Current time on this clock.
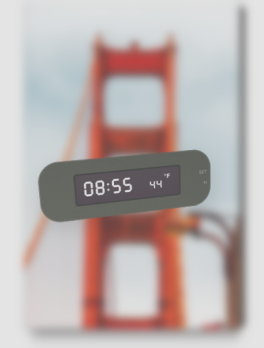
8:55
